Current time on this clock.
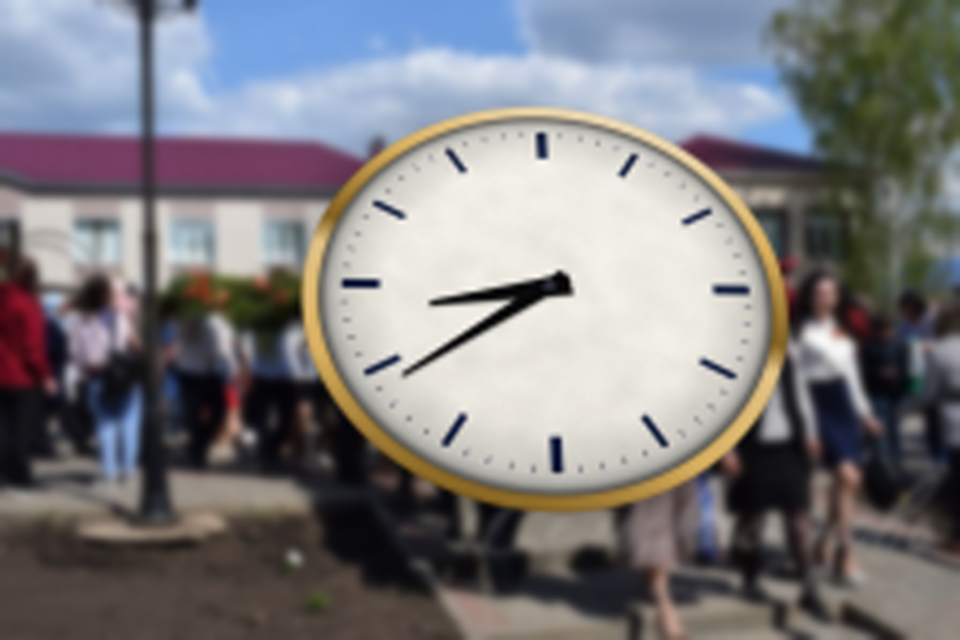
8:39
